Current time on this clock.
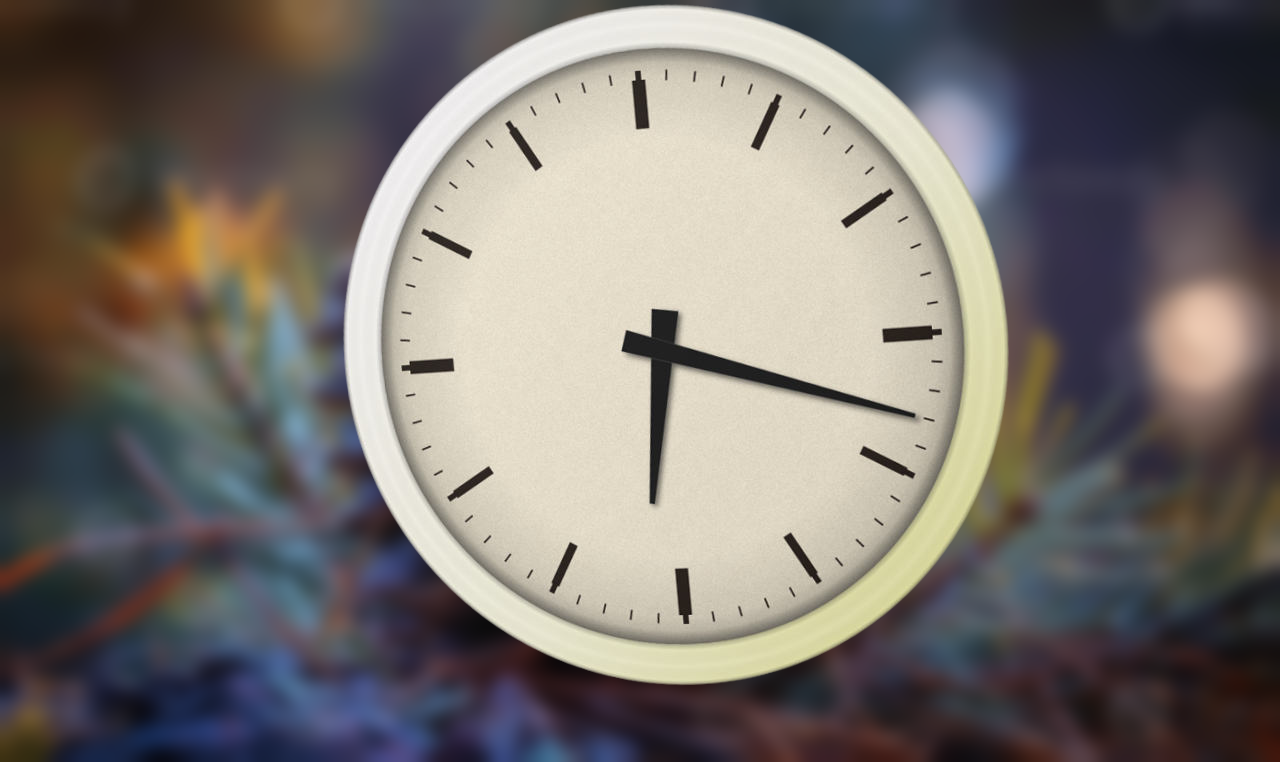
6:18
